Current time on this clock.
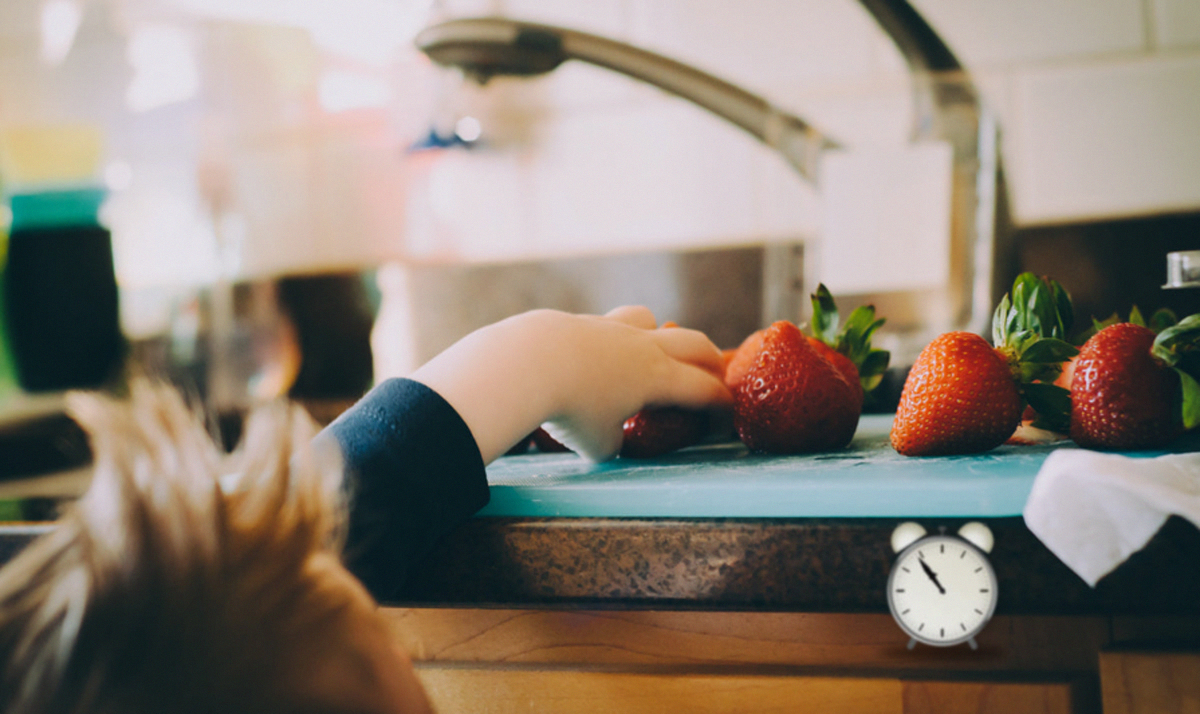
10:54
